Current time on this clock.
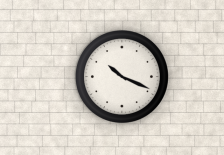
10:19
